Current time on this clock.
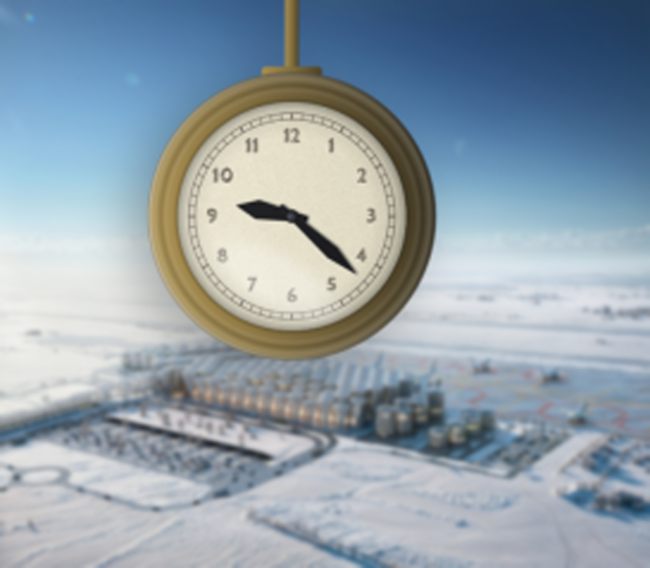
9:22
